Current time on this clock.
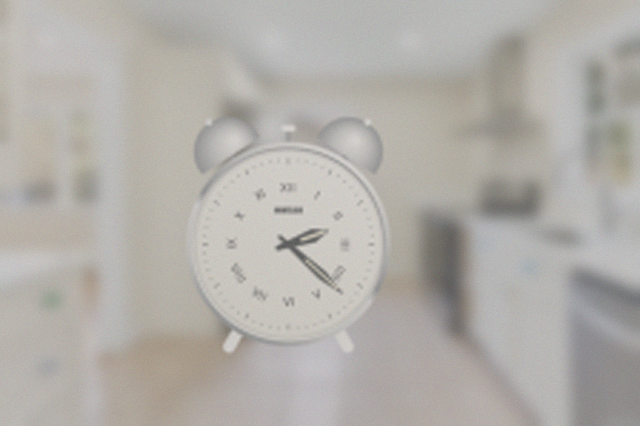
2:22
